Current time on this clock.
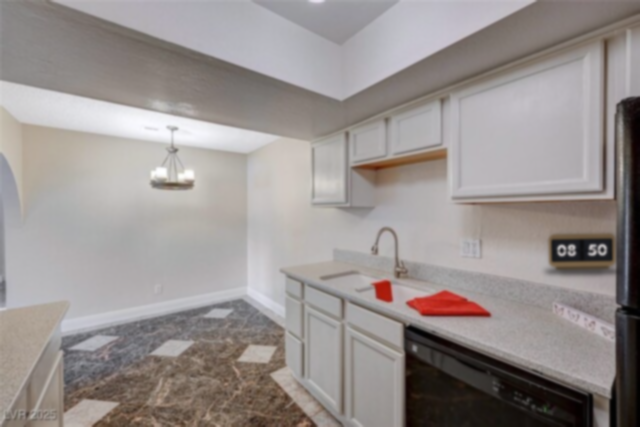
8:50
